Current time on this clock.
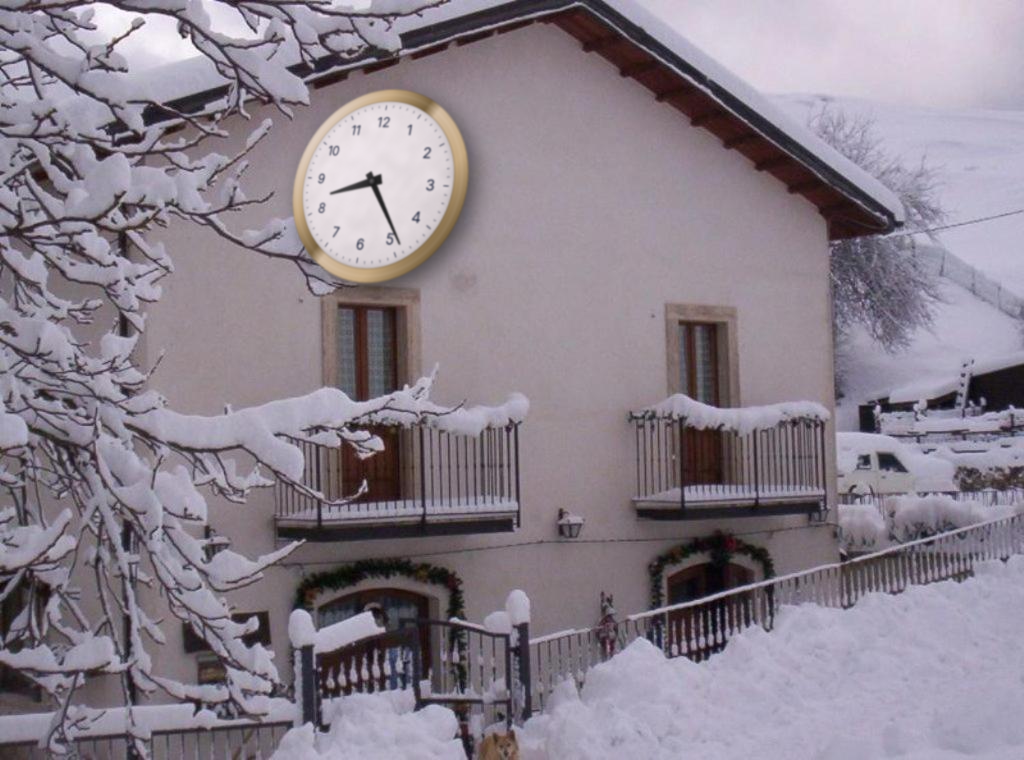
8:24
